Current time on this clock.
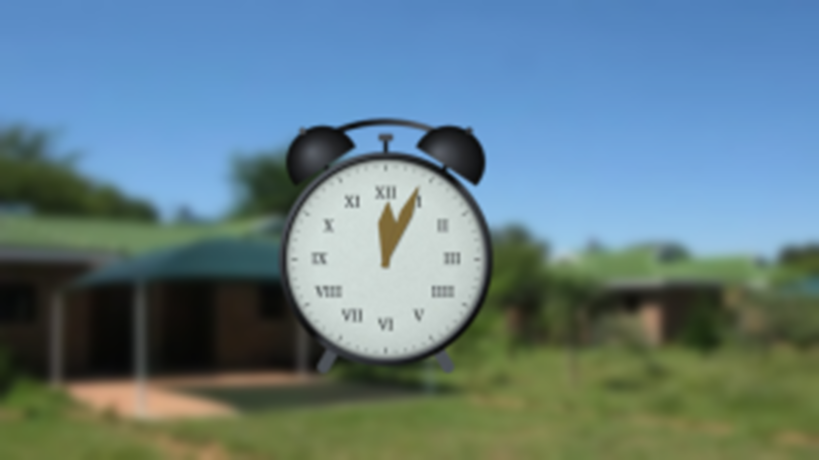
12:04
